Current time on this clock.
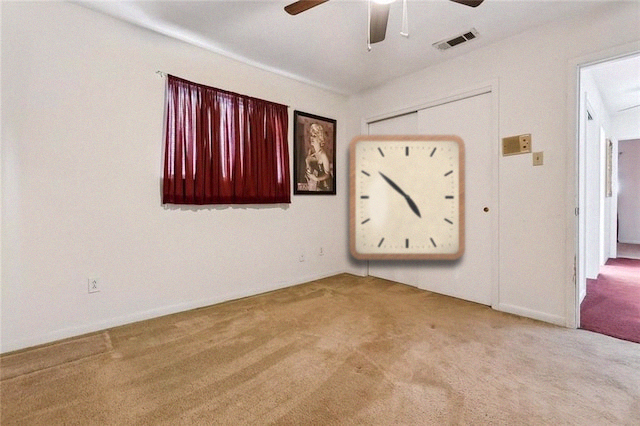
4:52
